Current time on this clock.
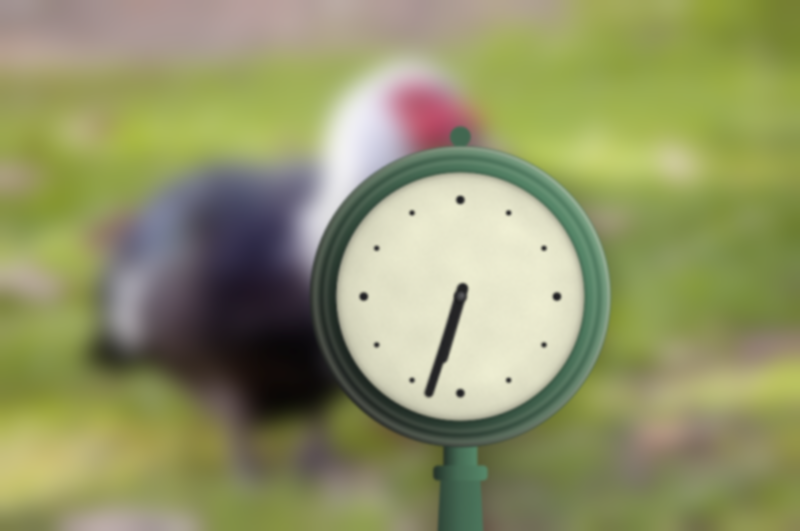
6:33
